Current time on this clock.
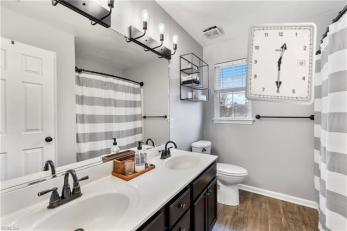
12:30
